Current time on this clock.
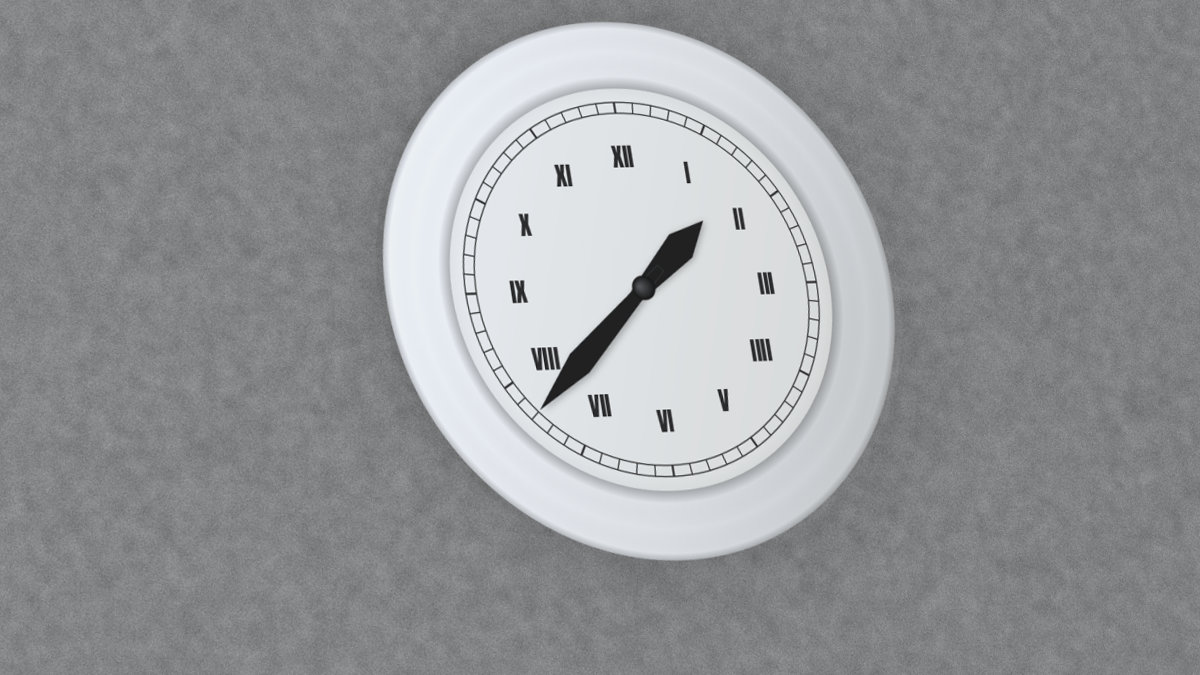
1:38
